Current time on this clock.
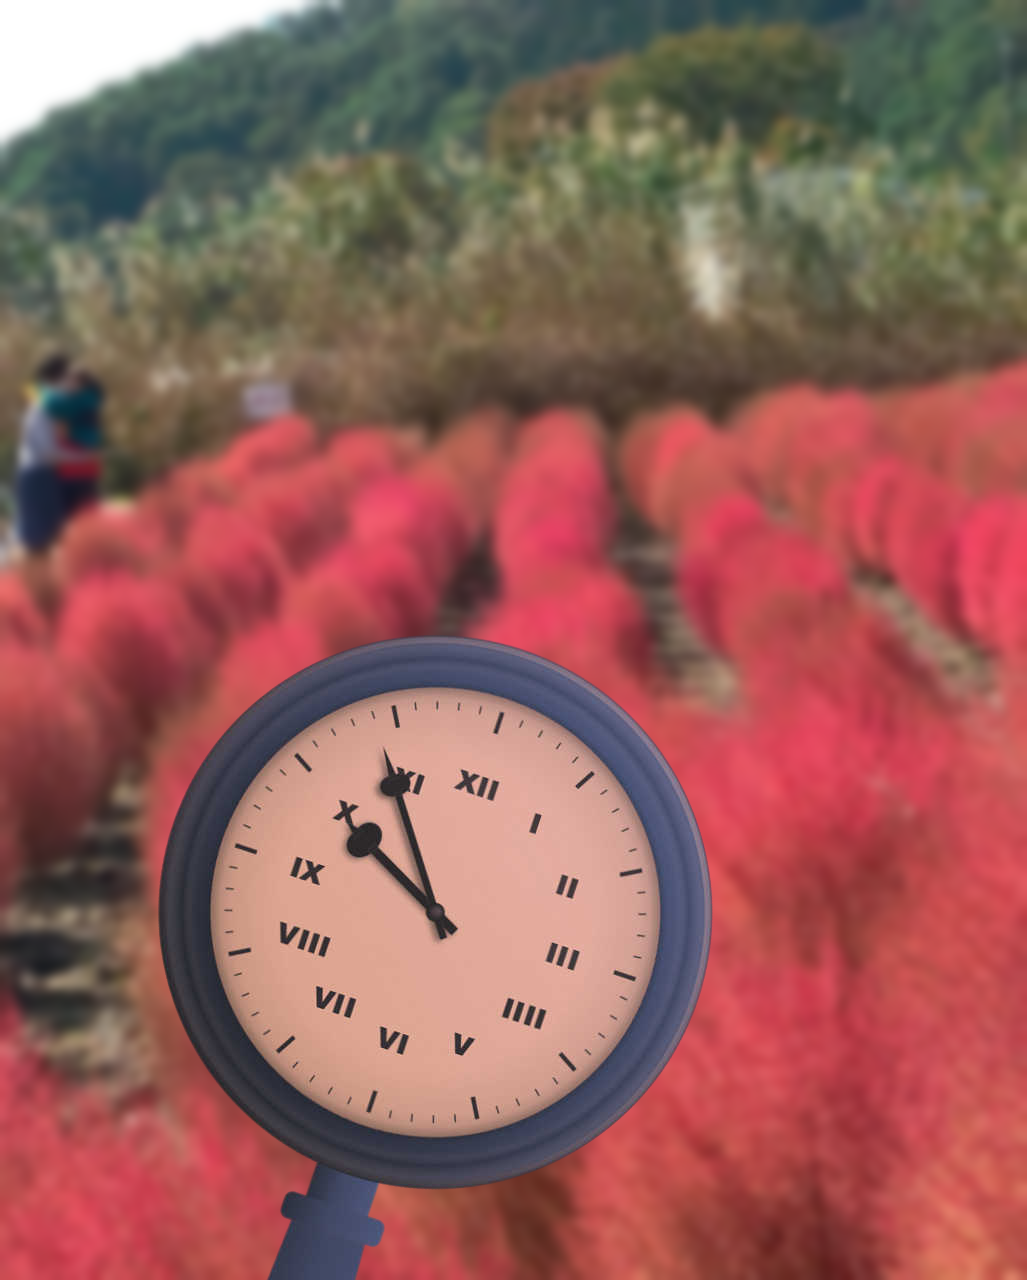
9:54
